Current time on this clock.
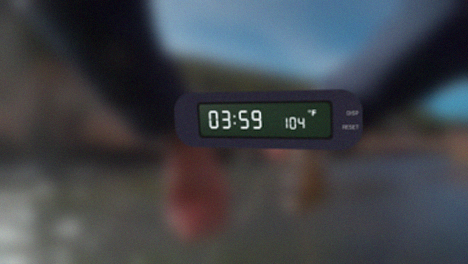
3:59
